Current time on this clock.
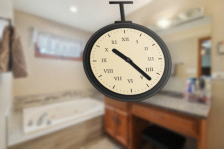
10:23
